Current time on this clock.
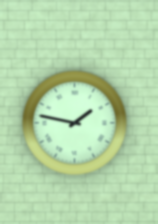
1:47
